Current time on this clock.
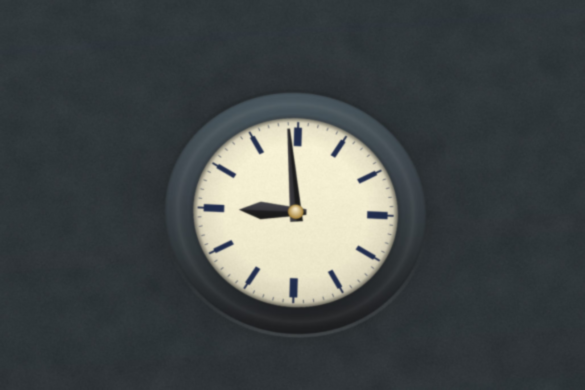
8:59
